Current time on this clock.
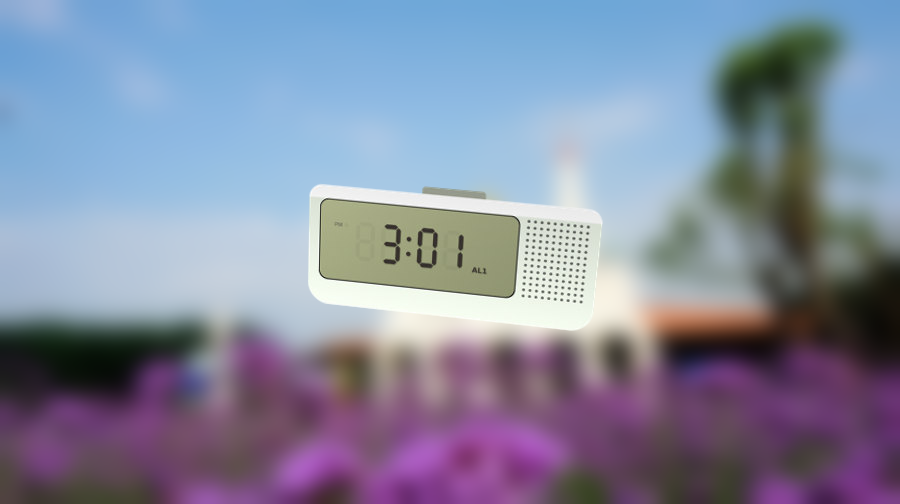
3:01
